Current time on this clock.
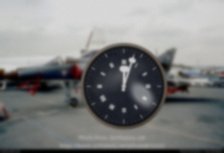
12:03
